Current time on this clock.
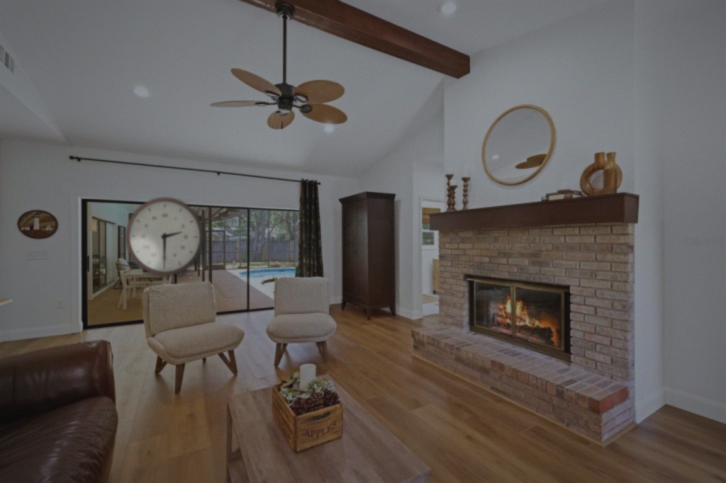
2:30
